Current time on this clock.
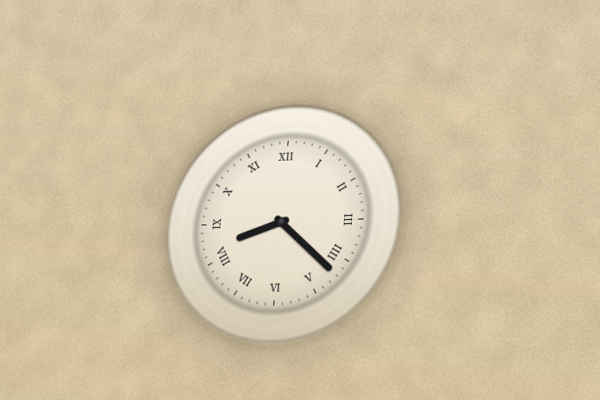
8:22
